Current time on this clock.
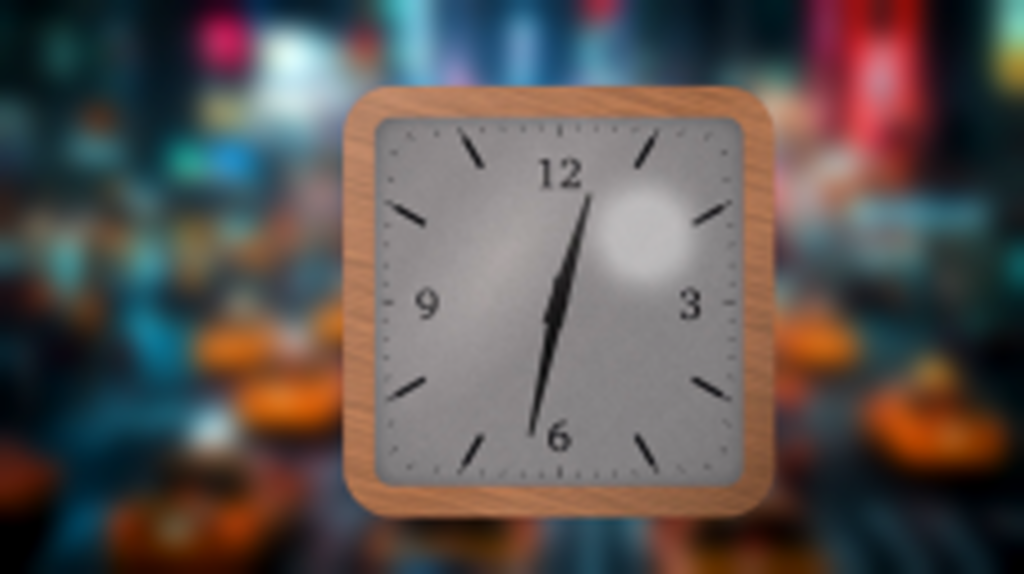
12:32
